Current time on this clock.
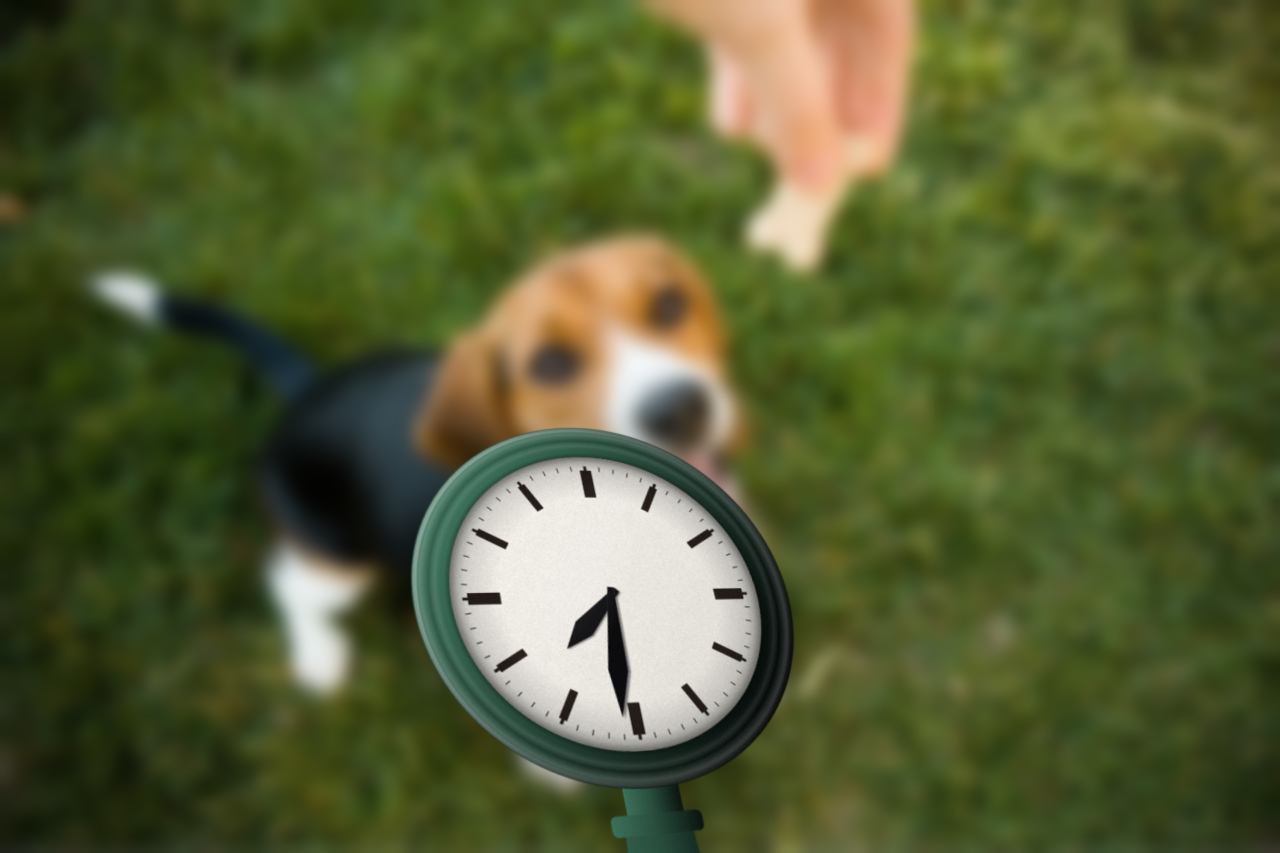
7:31
